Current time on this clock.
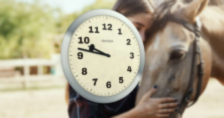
9:47
